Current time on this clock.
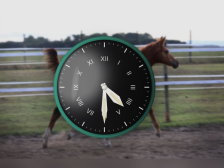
4:30
